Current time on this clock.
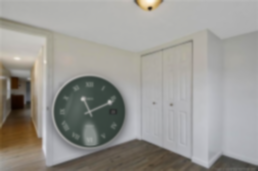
11:11
